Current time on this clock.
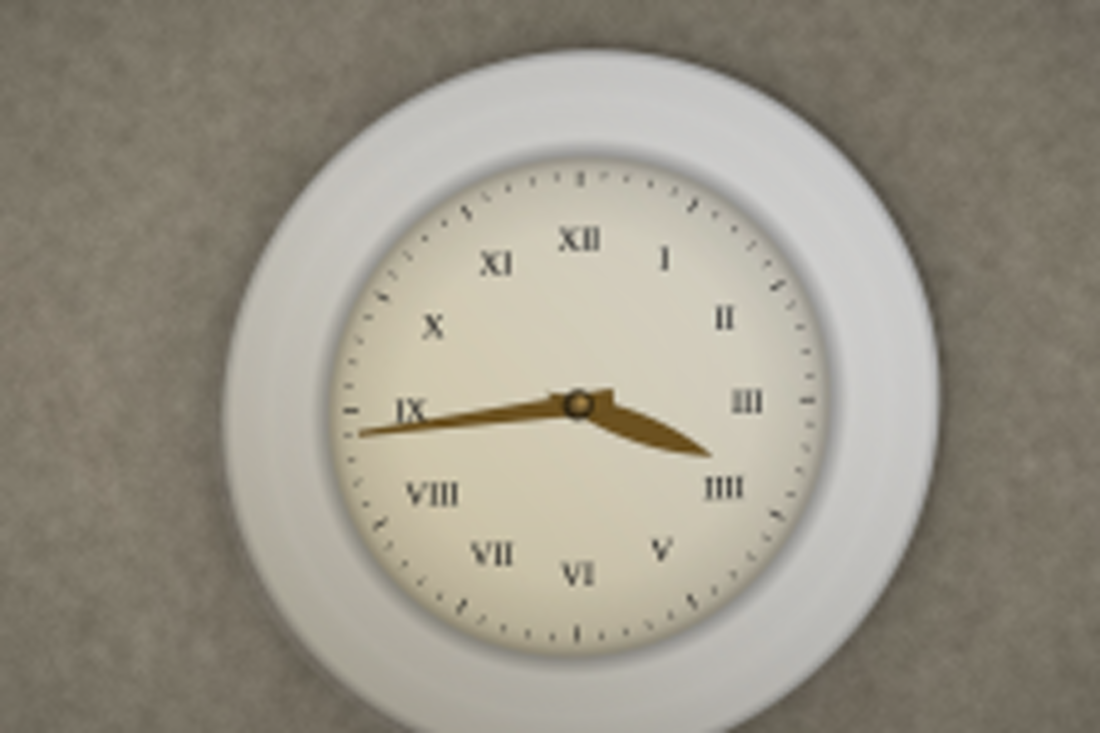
3:44
